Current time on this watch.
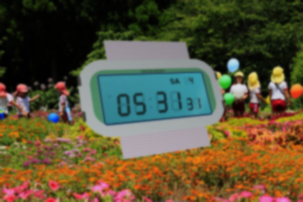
5:31:31
